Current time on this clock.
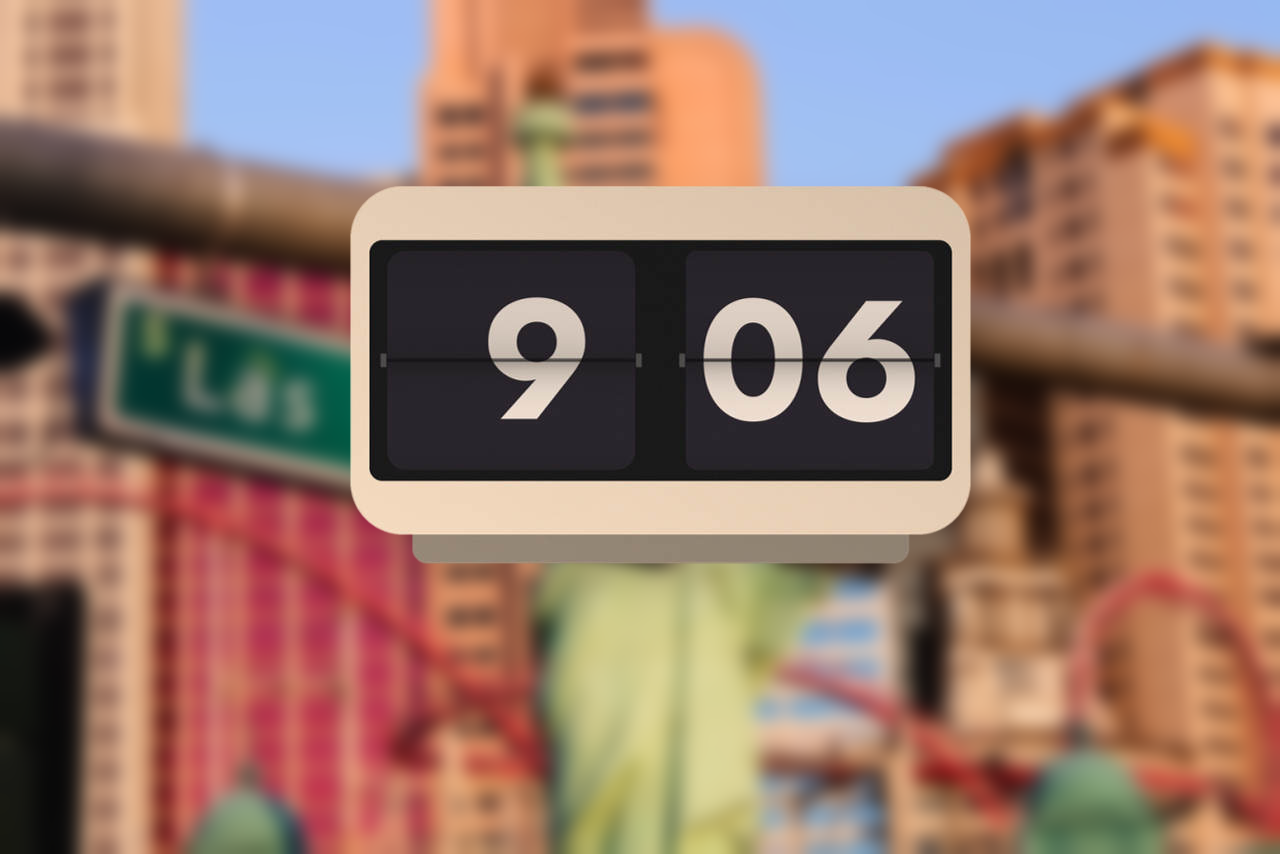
9:06
